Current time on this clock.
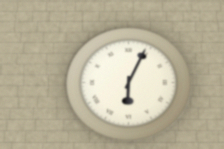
6:04
